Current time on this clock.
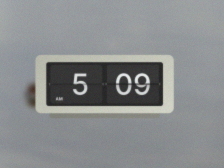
5:09
